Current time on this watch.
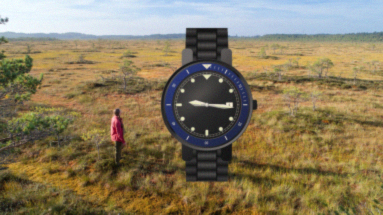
9:16
